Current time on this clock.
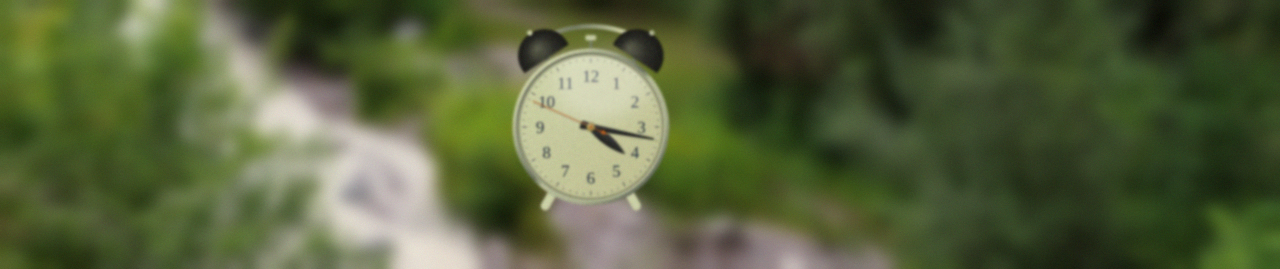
4:16:49
